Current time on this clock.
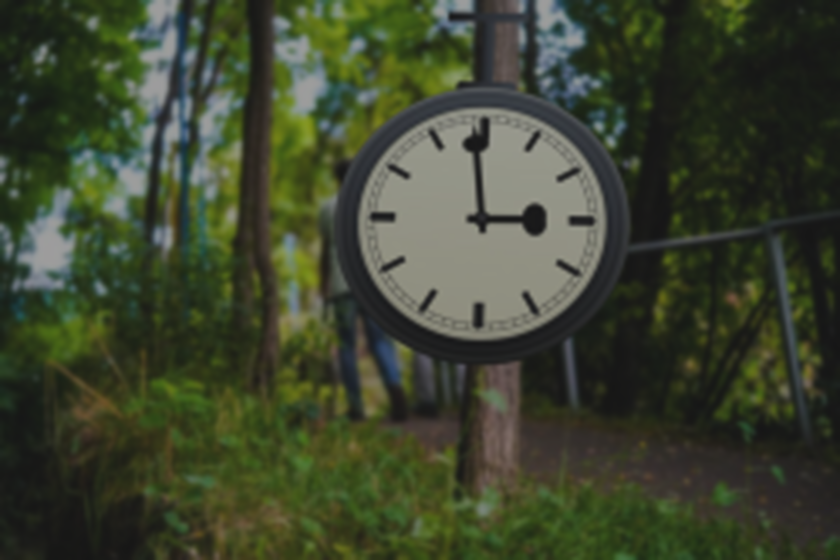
2:59
